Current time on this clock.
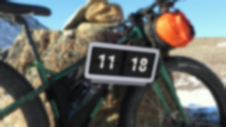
11:18
